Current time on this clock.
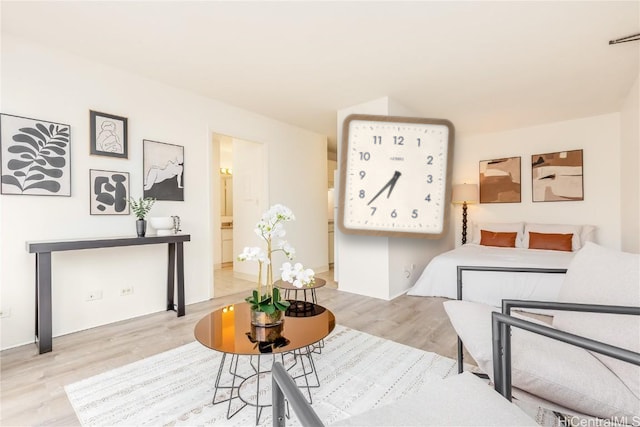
6:37
